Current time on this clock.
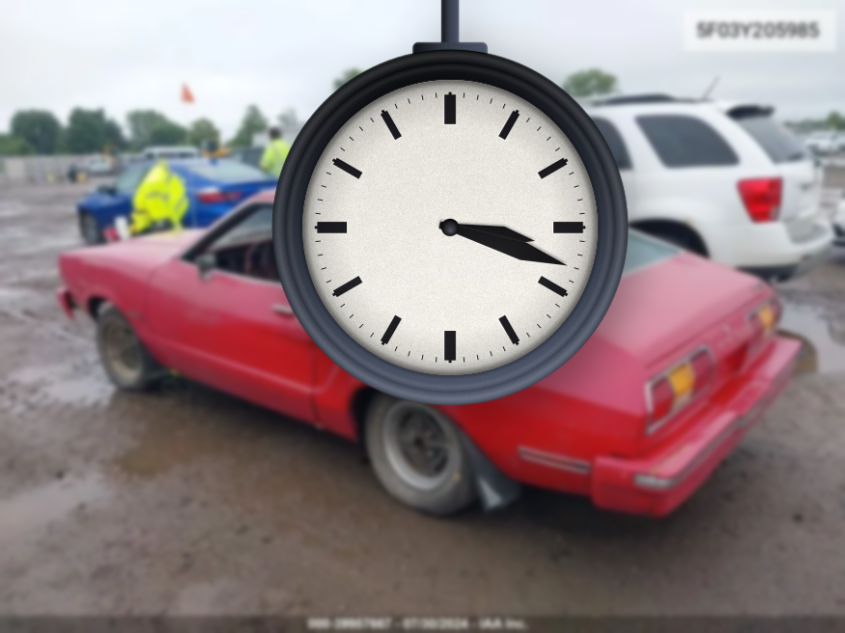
3:18
